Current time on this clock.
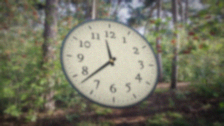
11:38
